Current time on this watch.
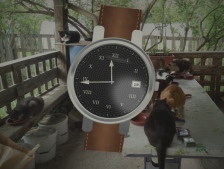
11:44
